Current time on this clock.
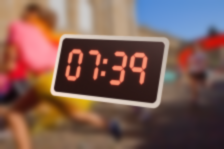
7:39
